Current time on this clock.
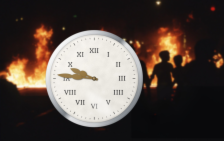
9:46
